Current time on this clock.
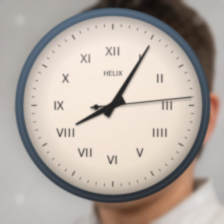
8:05:14
